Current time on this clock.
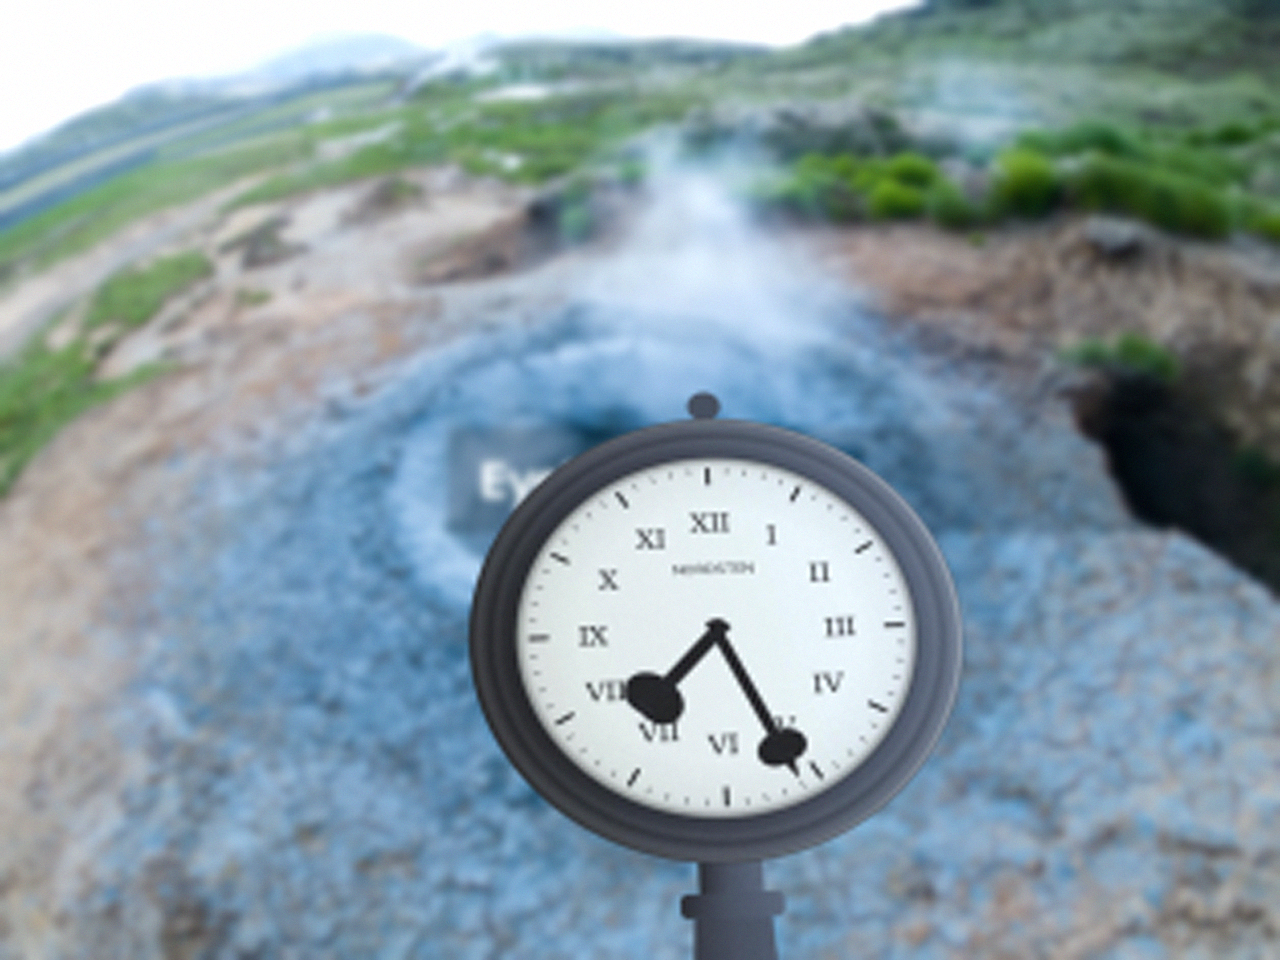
7:26
